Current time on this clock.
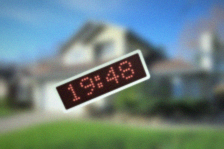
19:48
